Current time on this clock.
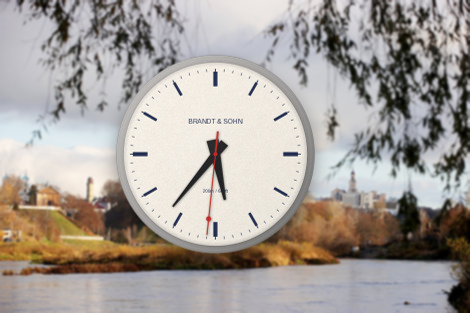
5:36:31
